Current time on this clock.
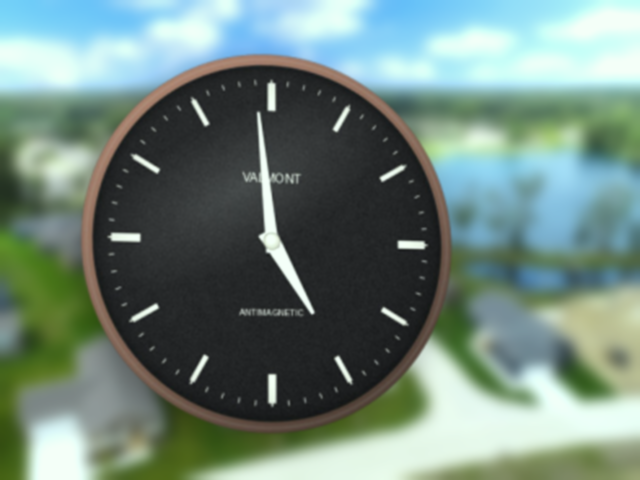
4:59
